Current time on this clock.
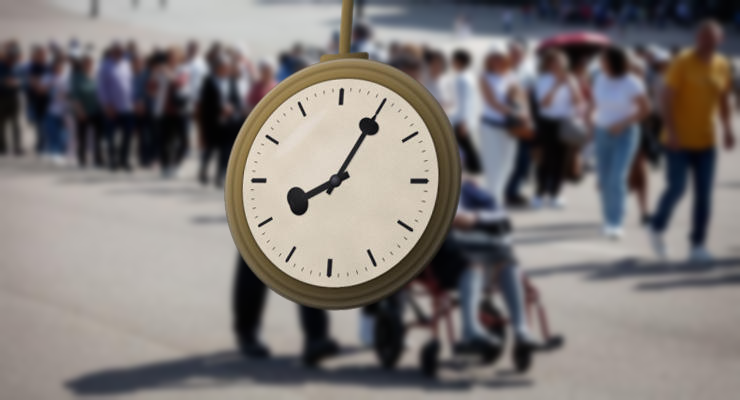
8:05
